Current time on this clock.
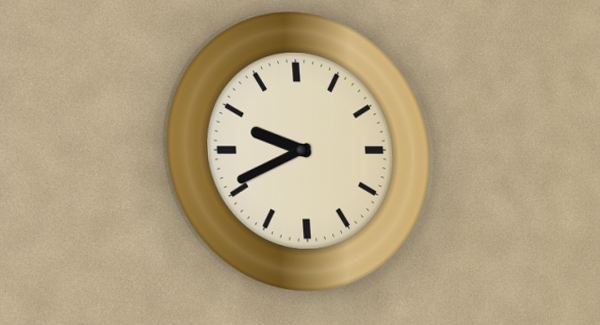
9:41
